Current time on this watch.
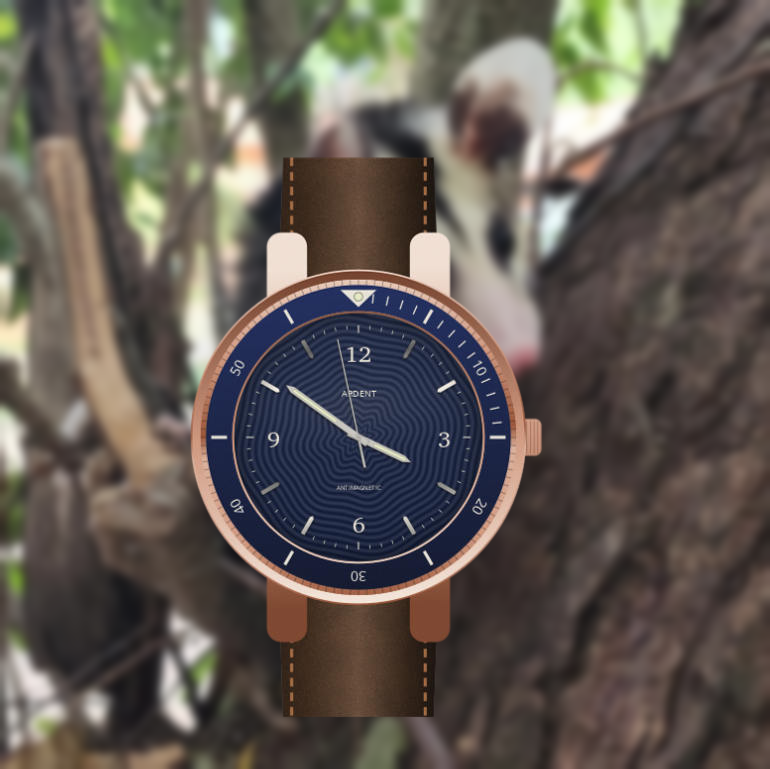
3:50:58
